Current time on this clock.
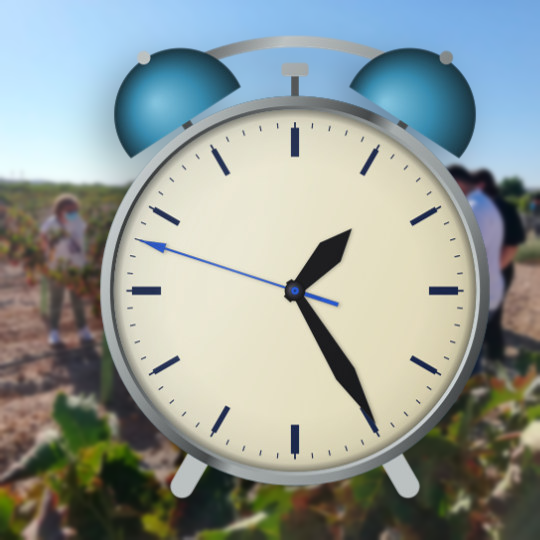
1:24:48
